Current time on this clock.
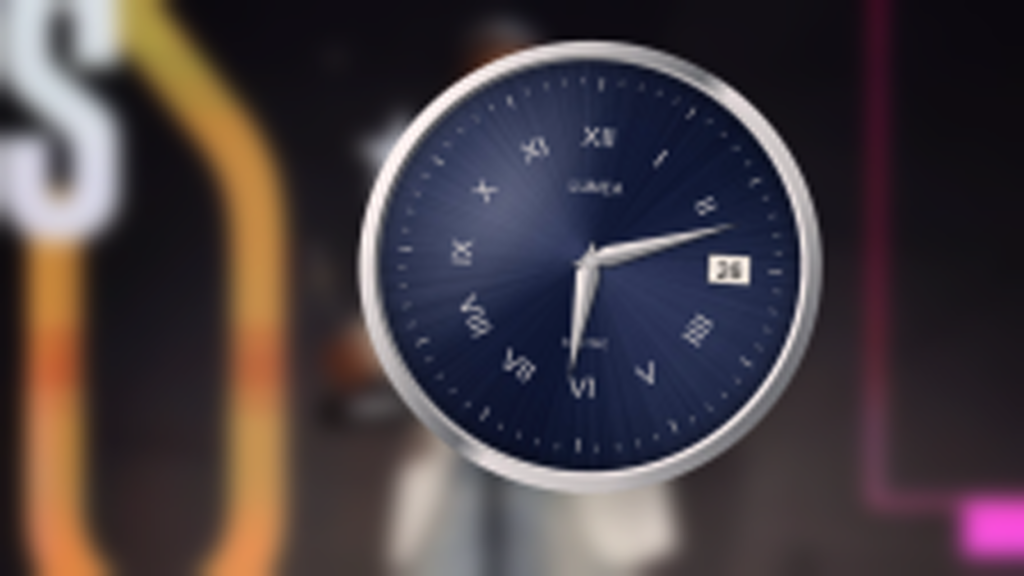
6:12
